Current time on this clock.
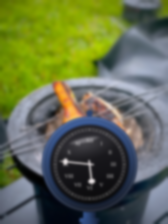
5:46
